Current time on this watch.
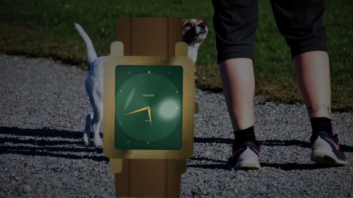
5:42
